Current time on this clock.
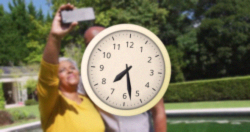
7:28
